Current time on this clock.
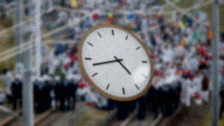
4:43
